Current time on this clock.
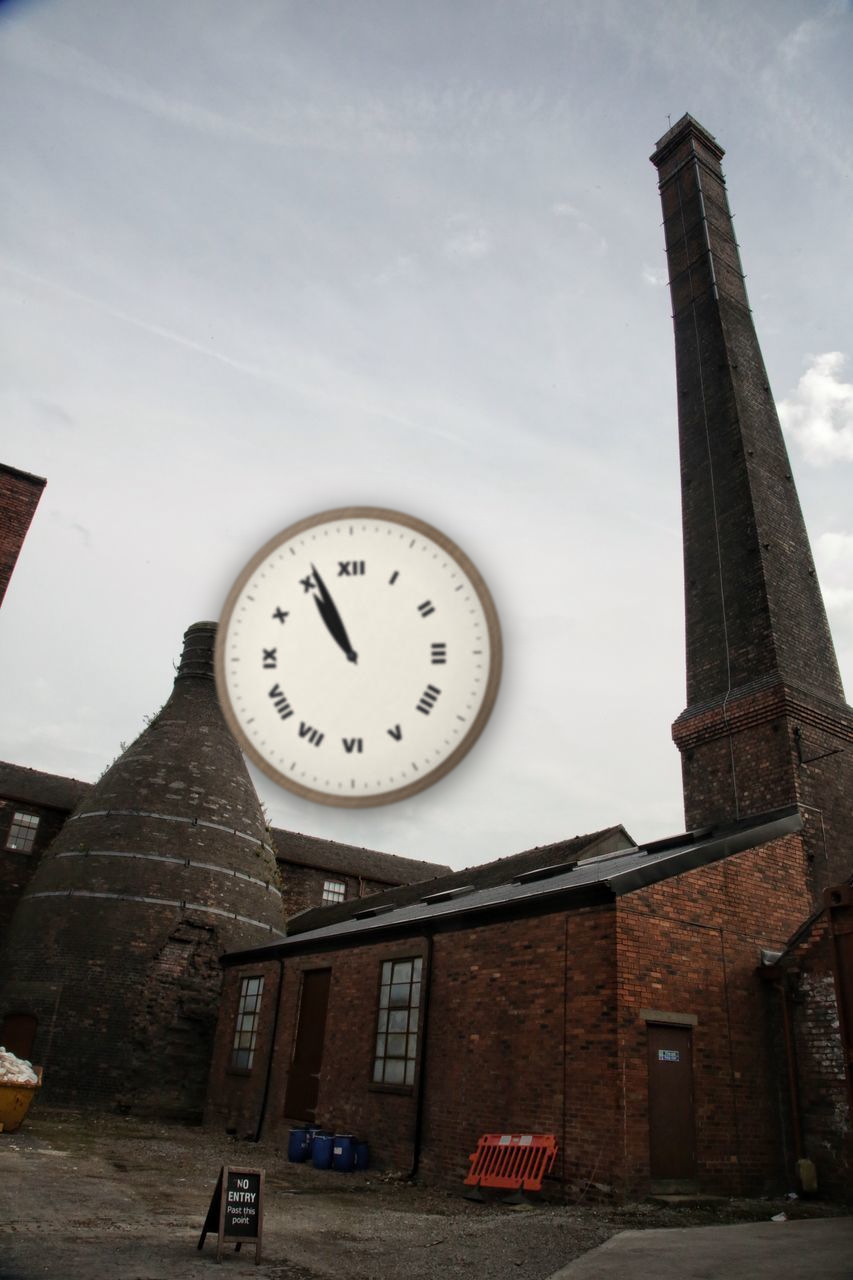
10:56
